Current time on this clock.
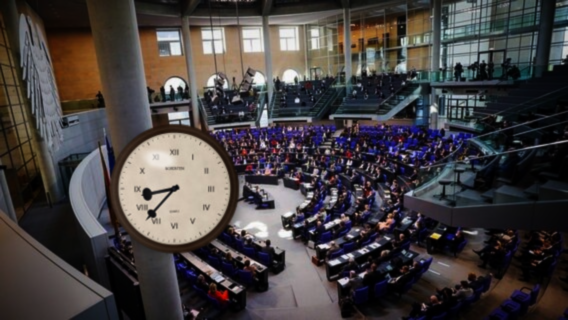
8:37
